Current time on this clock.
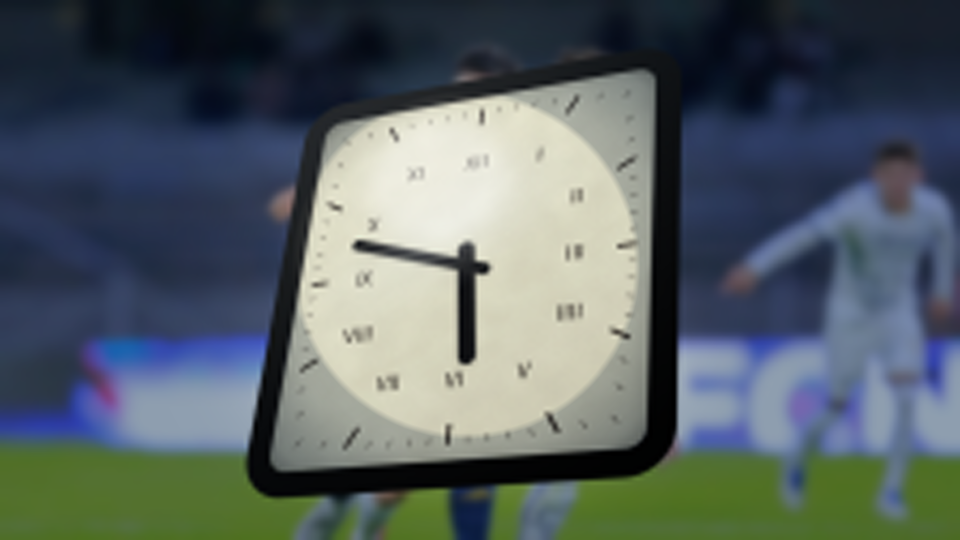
5:48
